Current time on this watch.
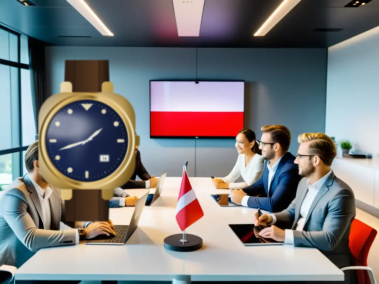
1:42
